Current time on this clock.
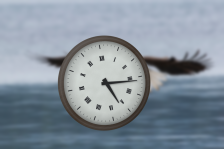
5:16
